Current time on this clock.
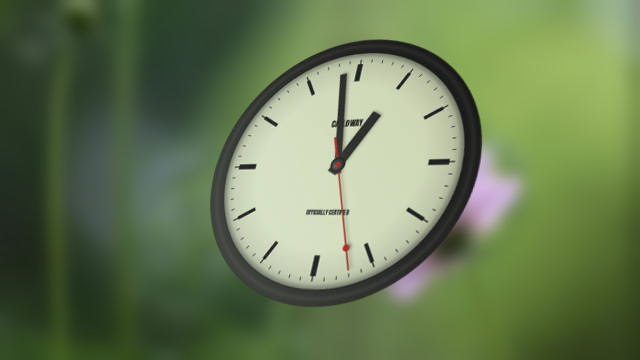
12:58:27
